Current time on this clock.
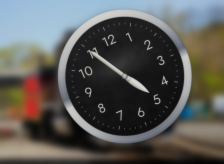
4:55
